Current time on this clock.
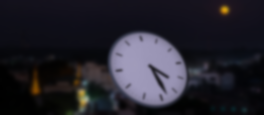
4:28
